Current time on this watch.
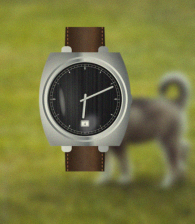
6:11
